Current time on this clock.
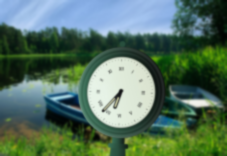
6:37
